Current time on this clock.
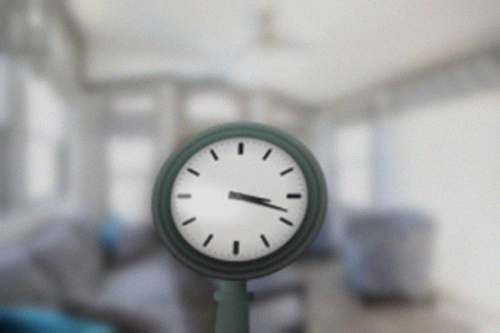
3:18
